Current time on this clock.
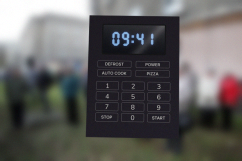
9:41
